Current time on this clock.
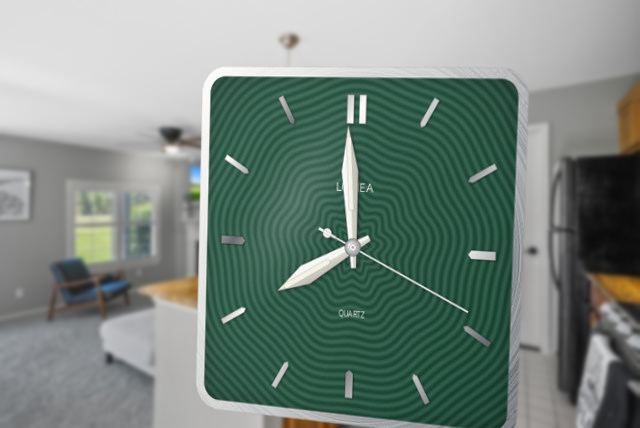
7:59:19
